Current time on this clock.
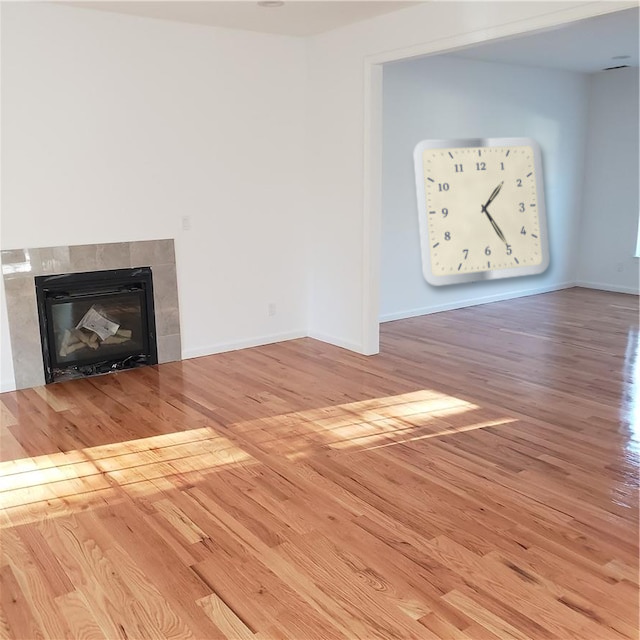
1:25
